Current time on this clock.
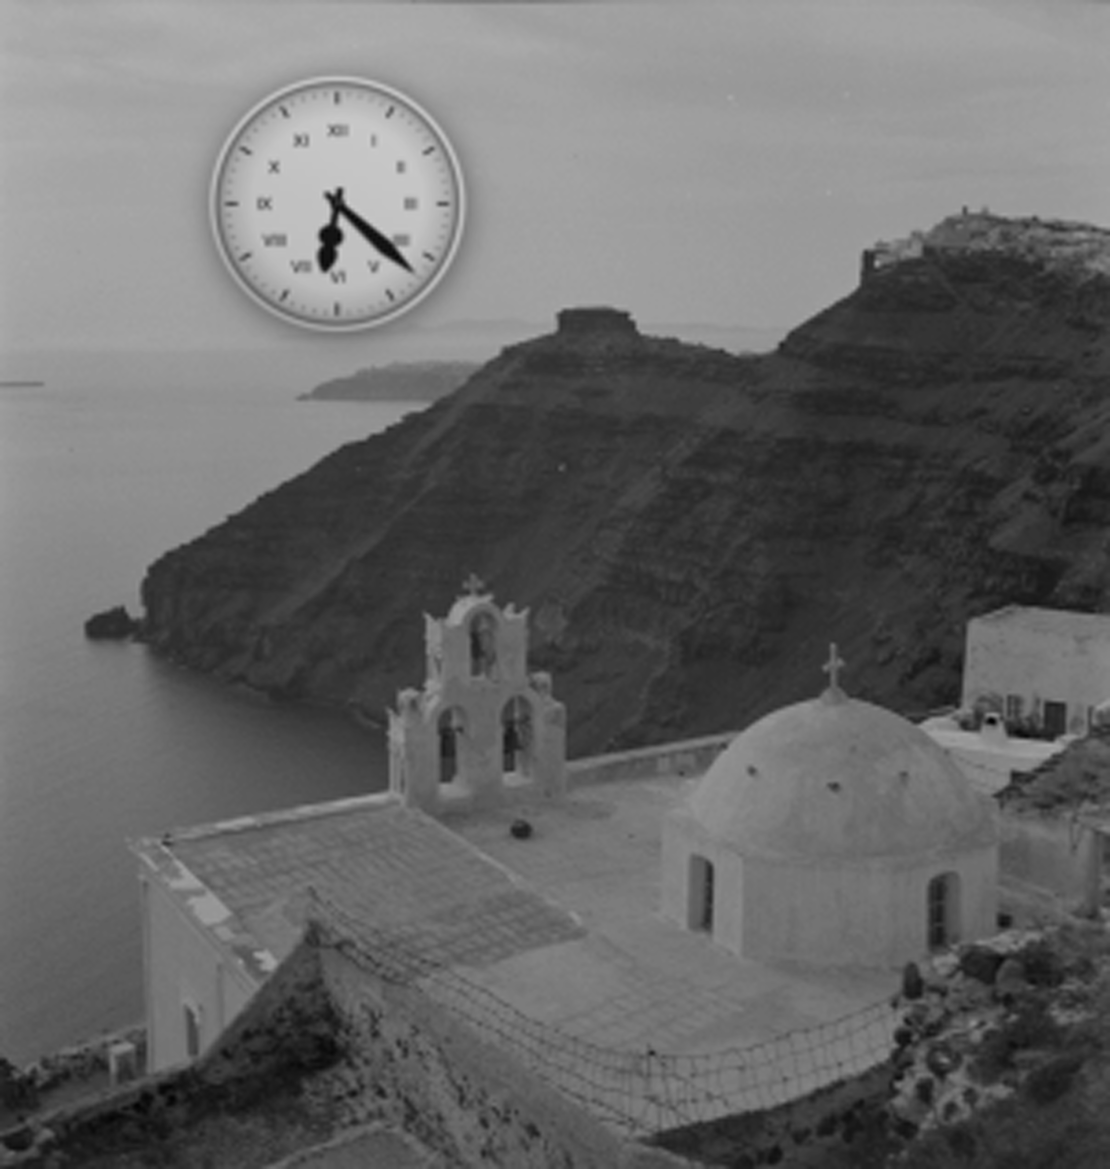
6:22
